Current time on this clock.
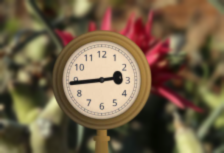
2:44
